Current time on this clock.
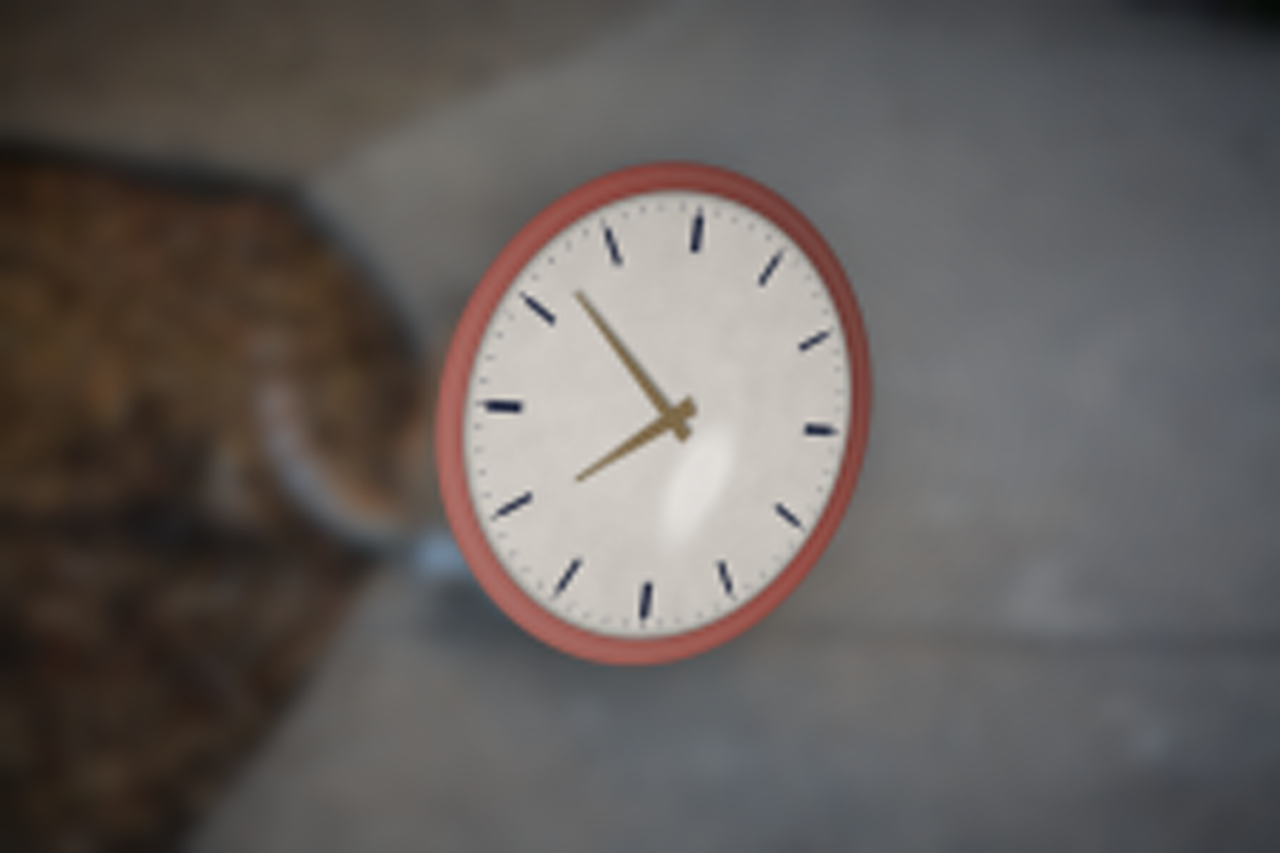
7:52
